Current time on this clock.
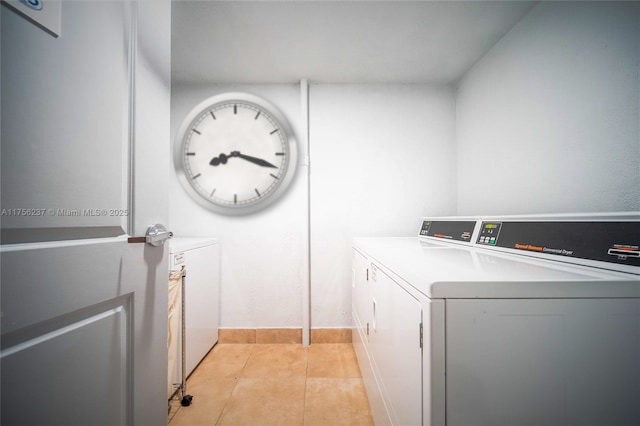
8:18
